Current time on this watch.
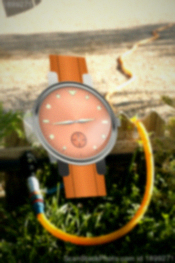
2:44
